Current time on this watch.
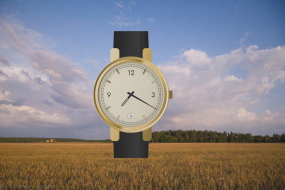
7:20
